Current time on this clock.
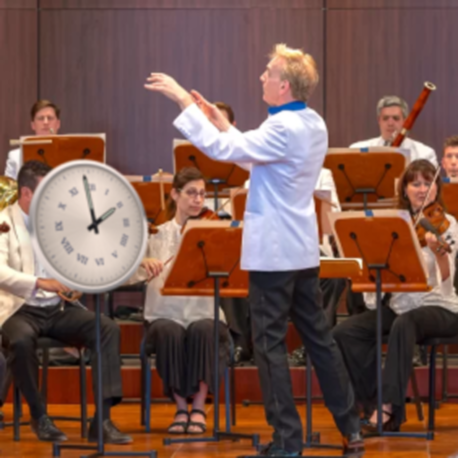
1:59
